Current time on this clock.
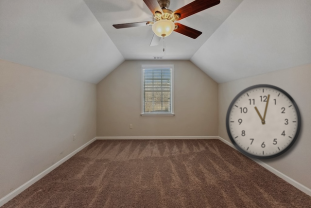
11:02
